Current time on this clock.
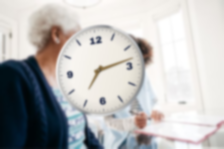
7:13
